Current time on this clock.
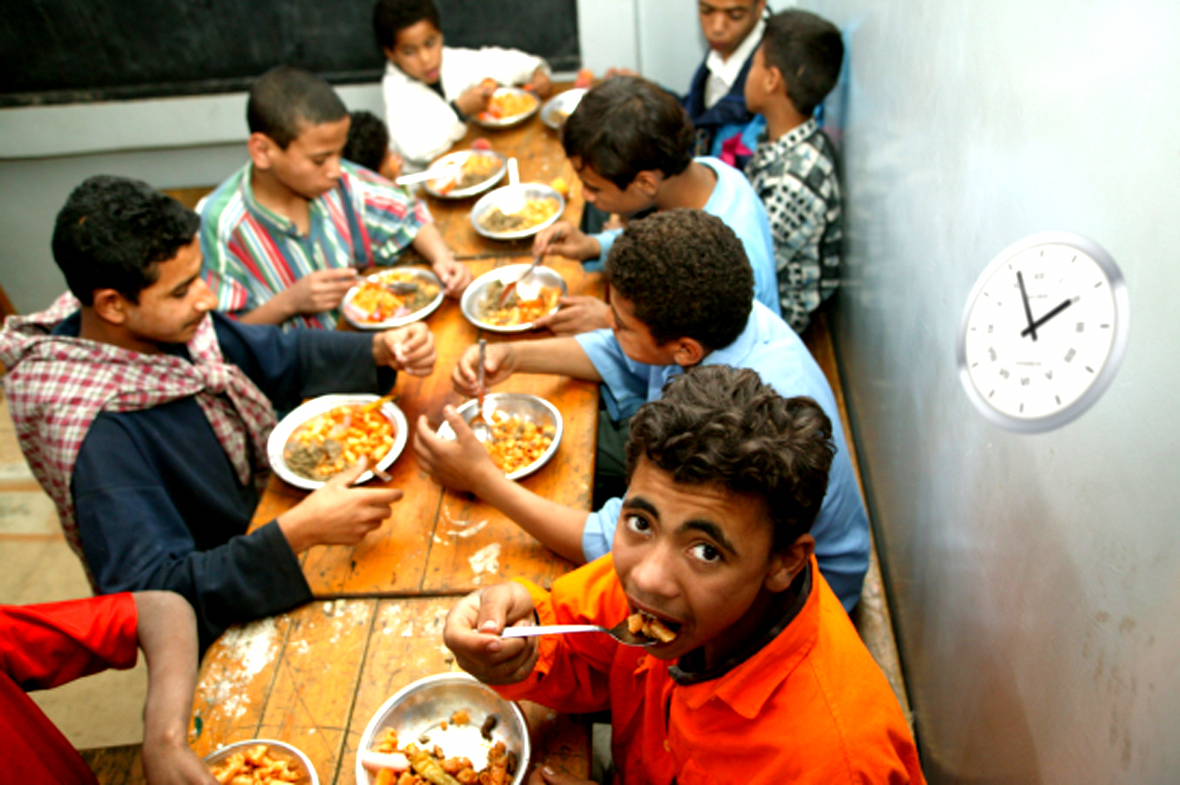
1:56
